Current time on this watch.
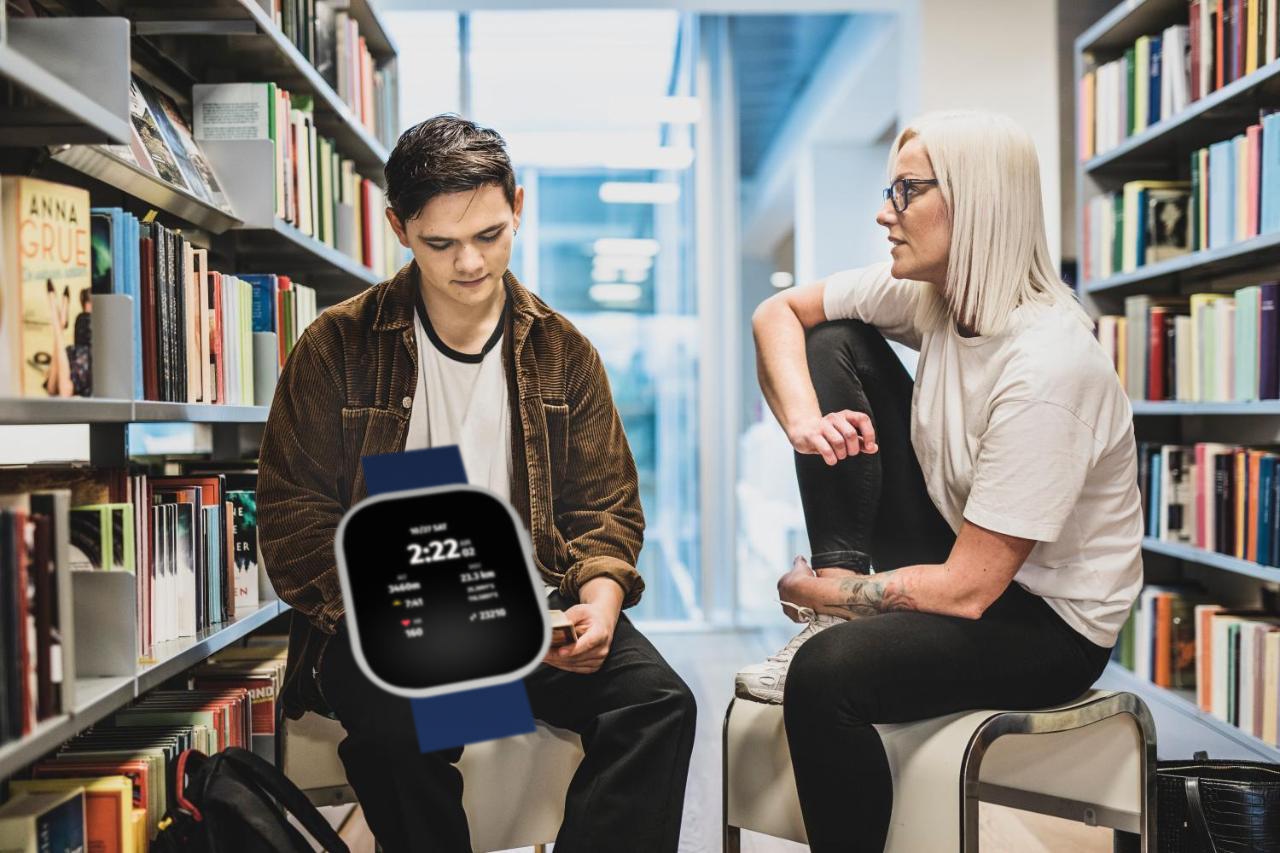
2:22:02
